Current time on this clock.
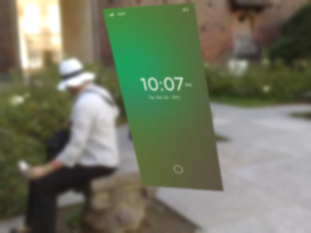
10:07
